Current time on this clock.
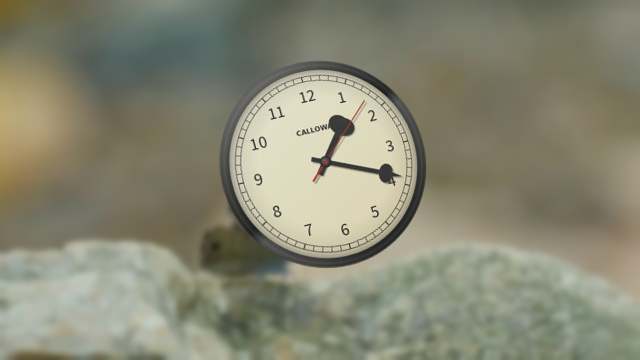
1:19:08
